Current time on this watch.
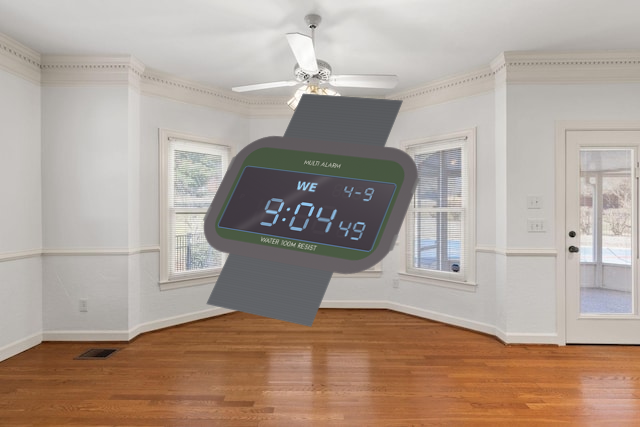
9:04:49
